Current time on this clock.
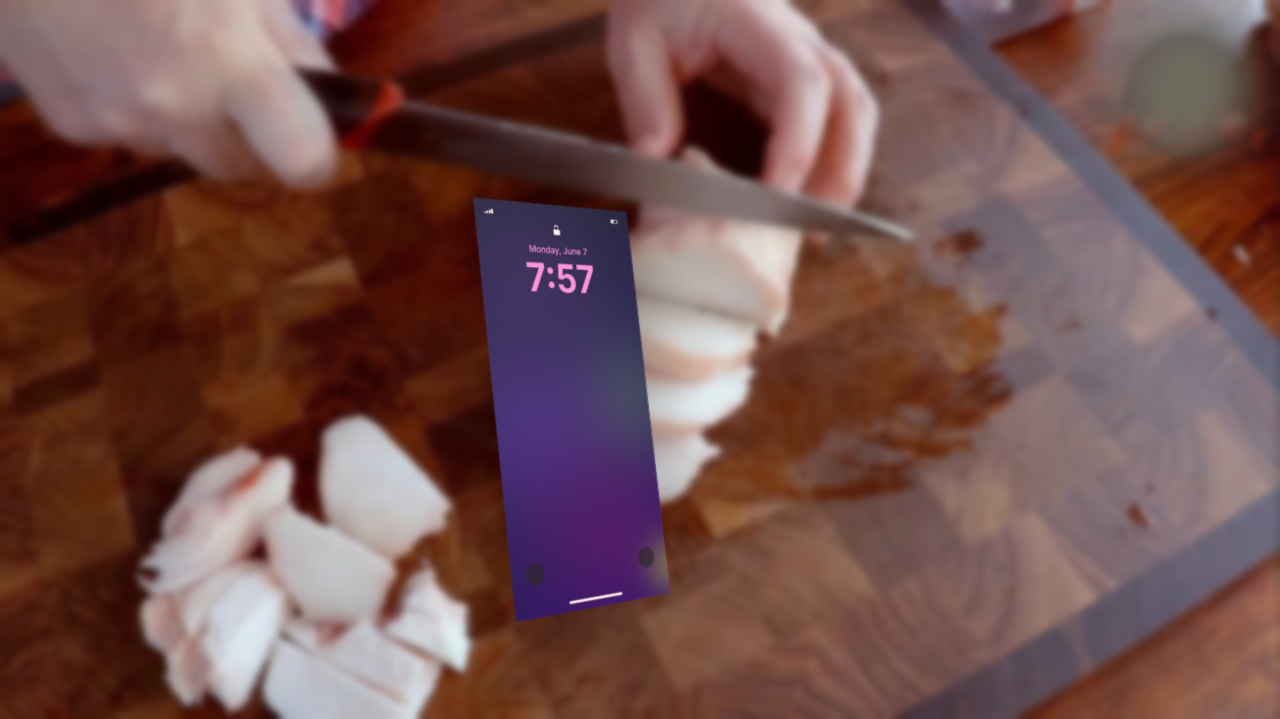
7:57
